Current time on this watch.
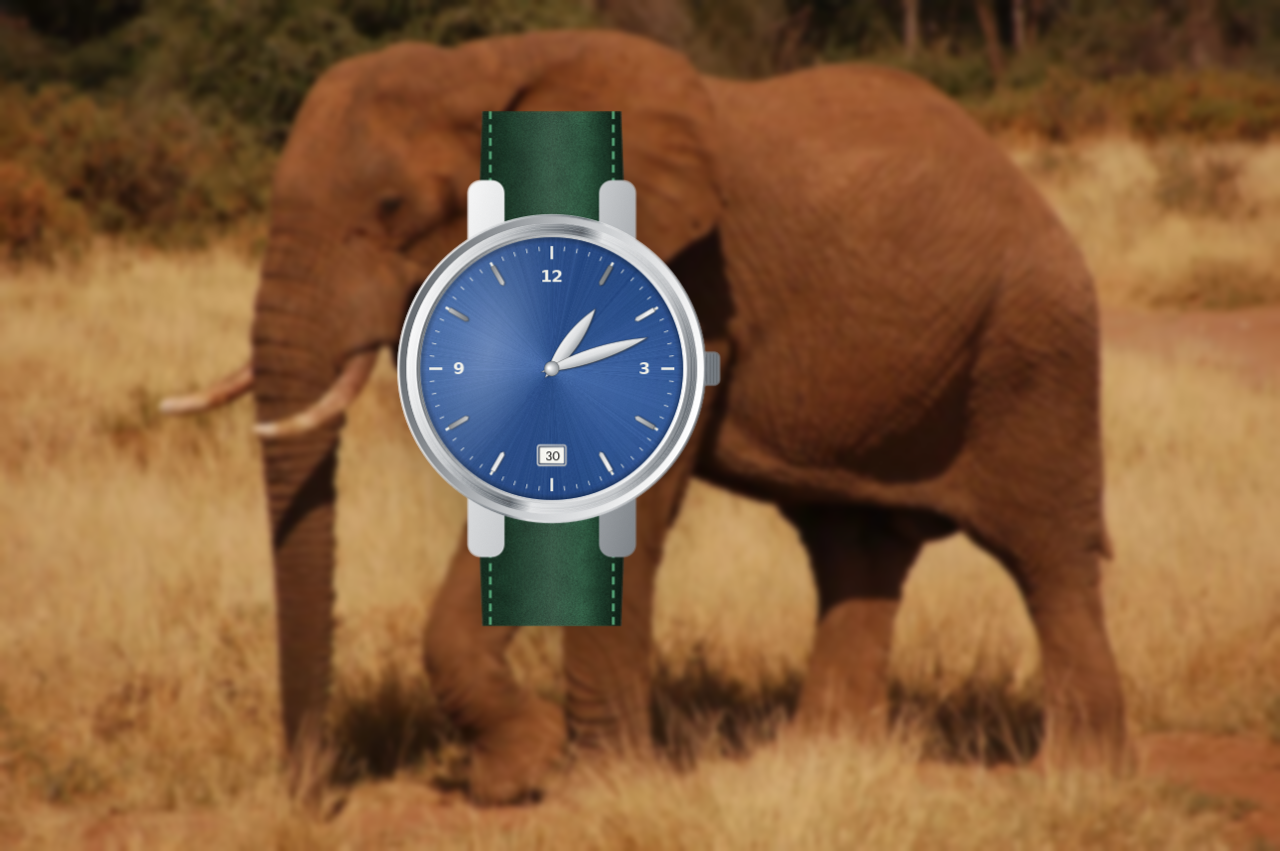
1:12
